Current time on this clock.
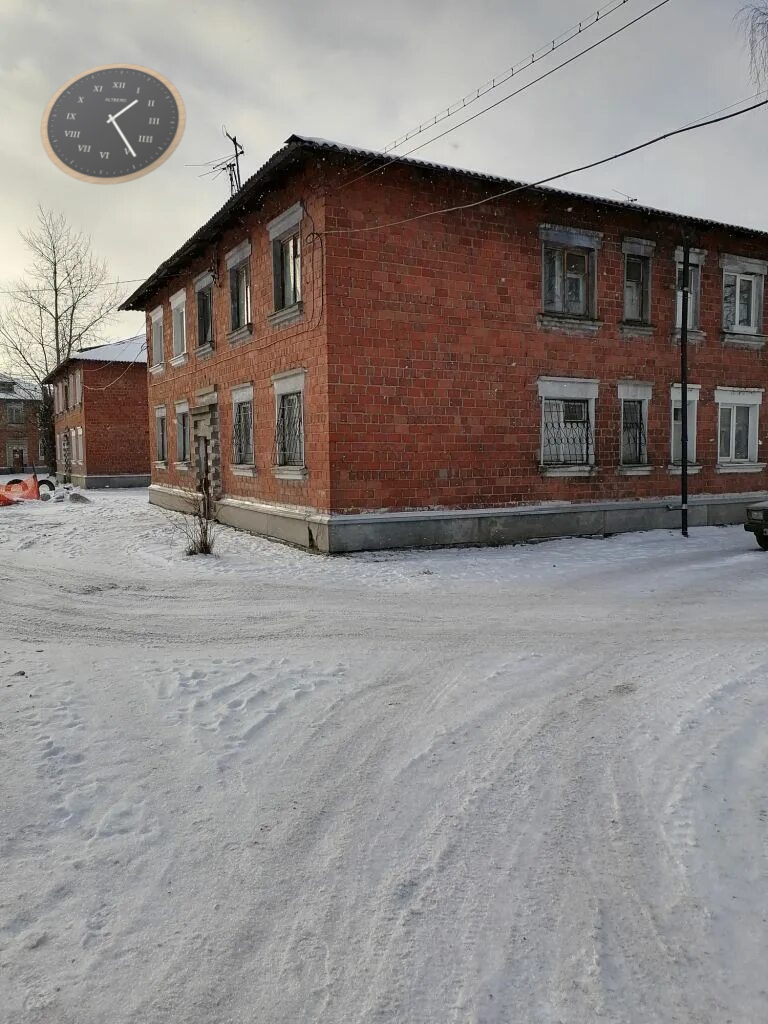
1:24
